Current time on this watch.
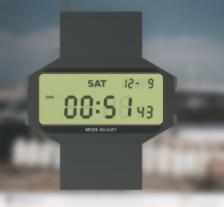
0:51:43
